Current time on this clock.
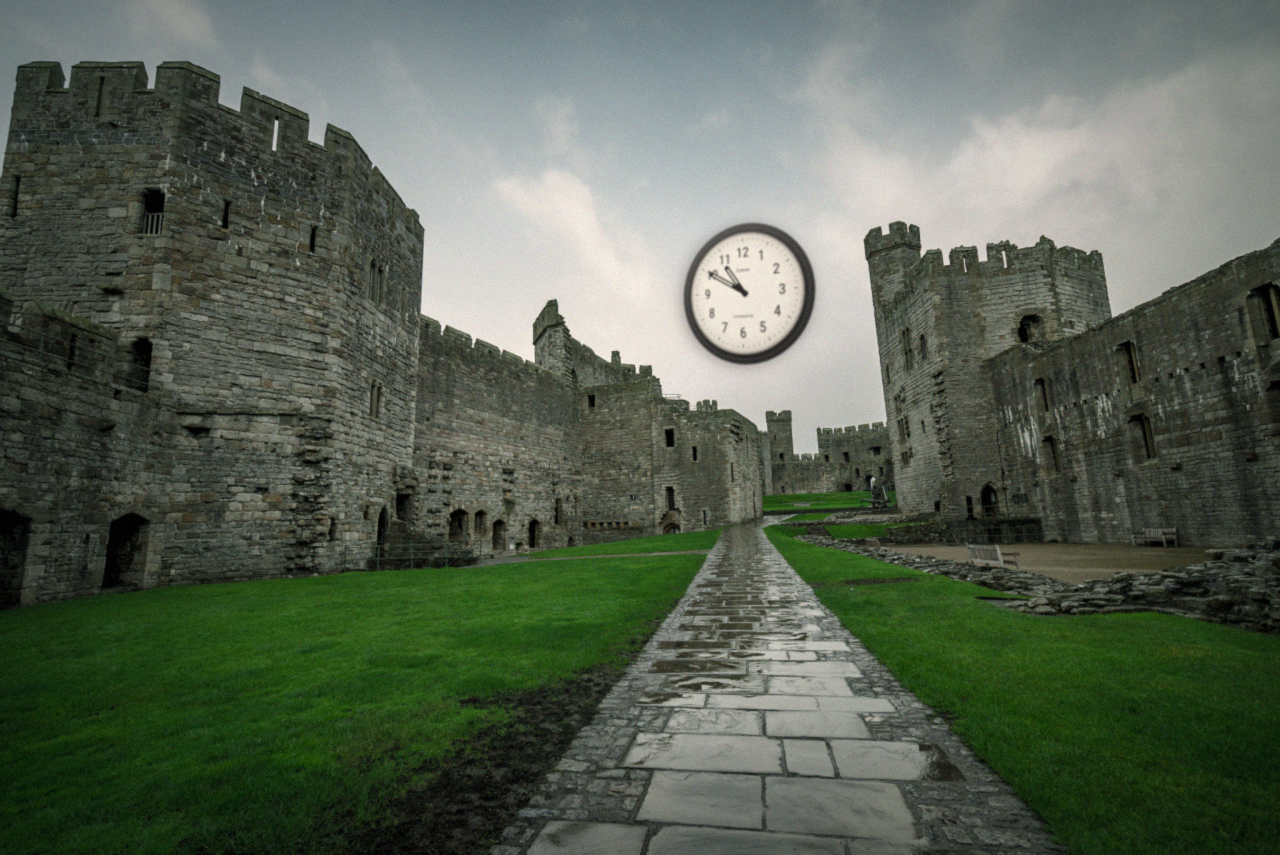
10:50
